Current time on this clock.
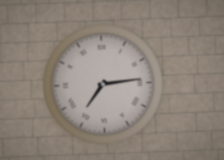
7:14
